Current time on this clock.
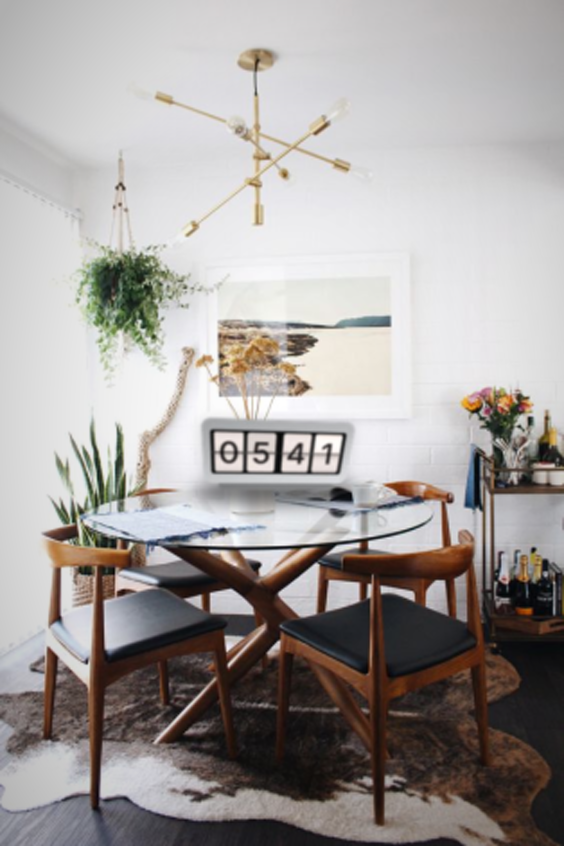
5:41
